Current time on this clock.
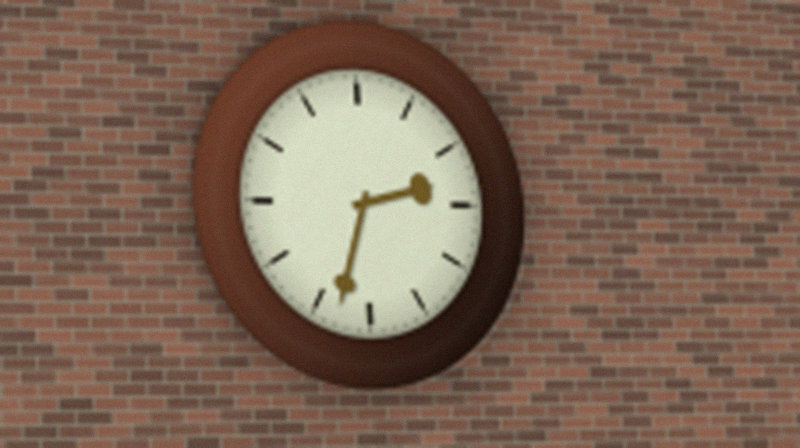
2:33
